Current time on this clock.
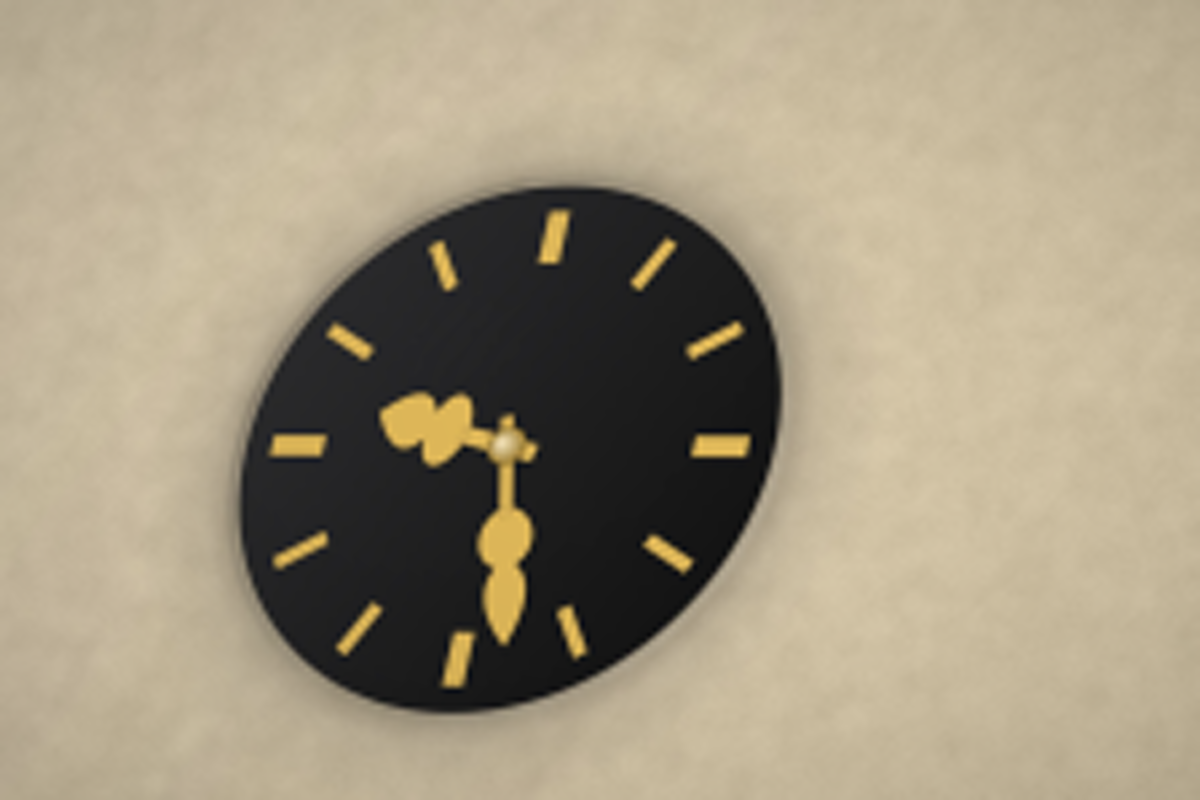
9:28
